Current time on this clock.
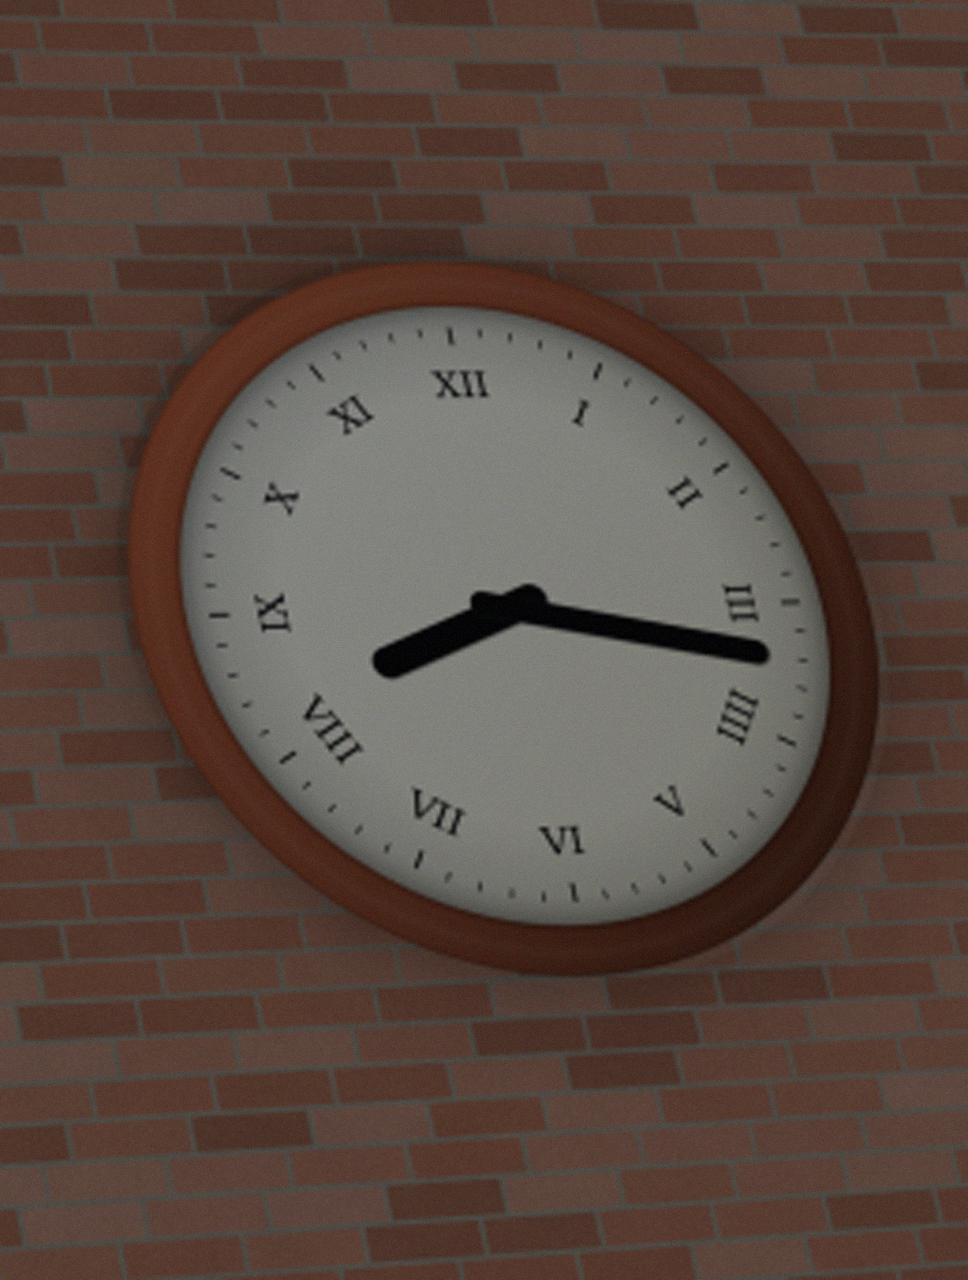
8:17
